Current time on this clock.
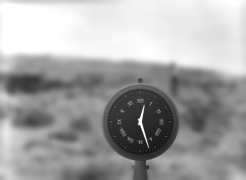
12:27
